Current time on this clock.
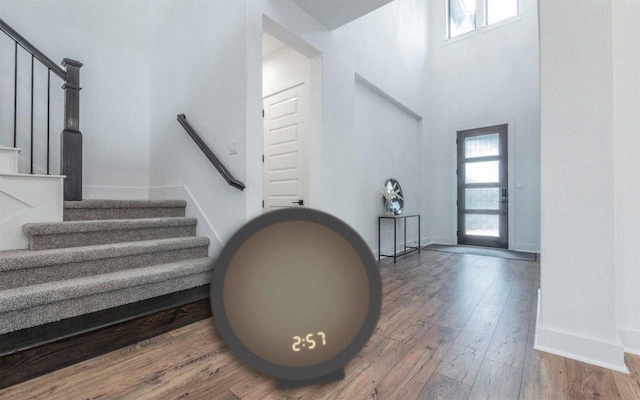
2:57
